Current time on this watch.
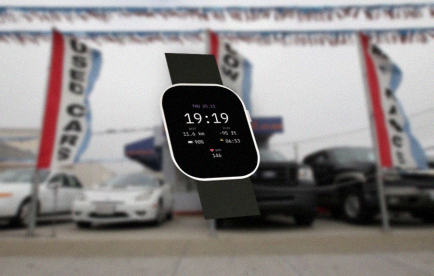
19:19
